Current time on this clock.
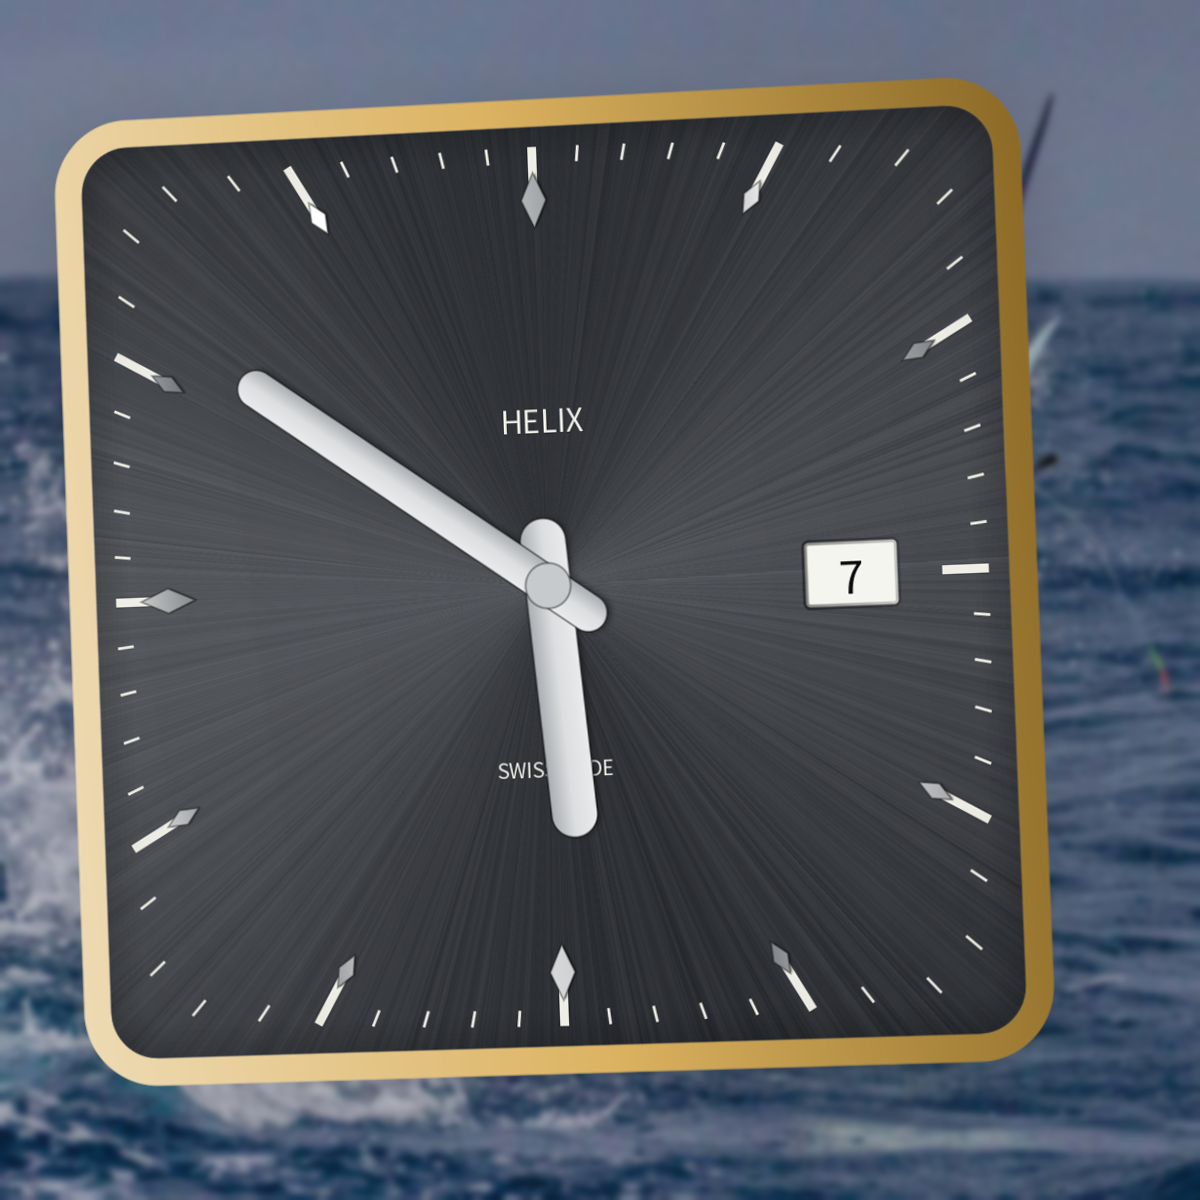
5:51
